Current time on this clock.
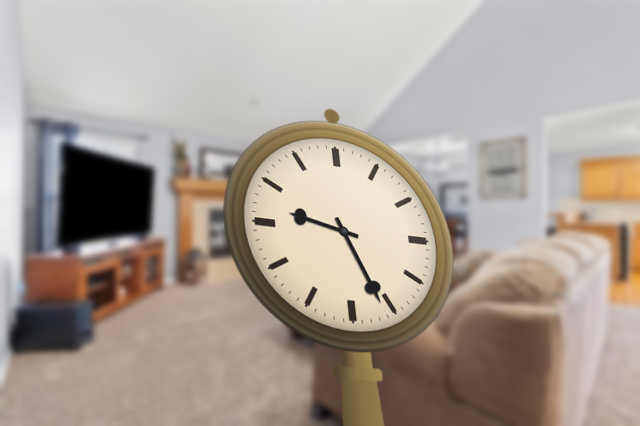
9:26
